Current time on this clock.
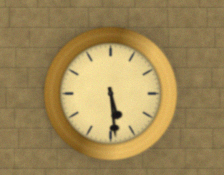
5:29
